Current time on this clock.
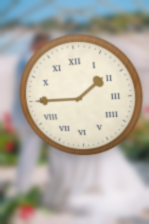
1:45
